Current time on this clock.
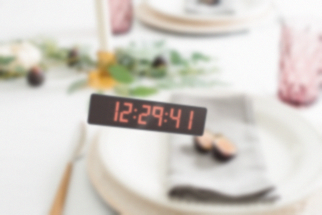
12:29:41
